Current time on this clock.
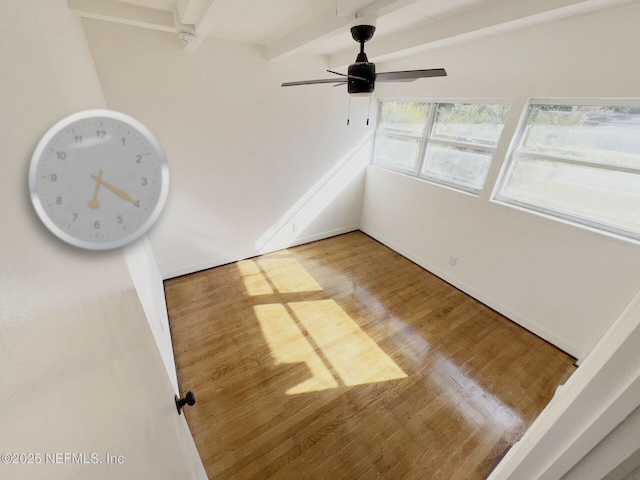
6:20
